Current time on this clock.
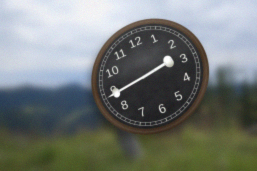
2:44
